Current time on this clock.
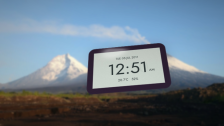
12:51
